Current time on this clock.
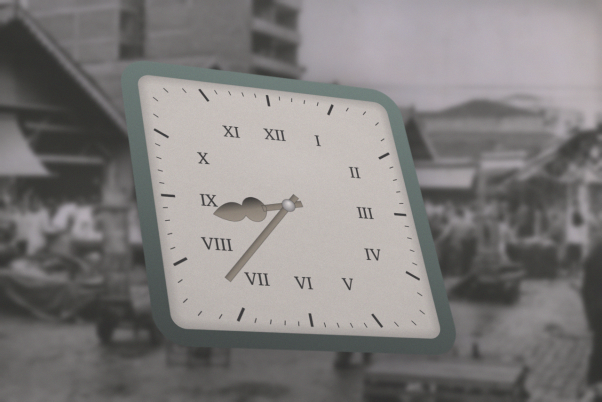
8:37
